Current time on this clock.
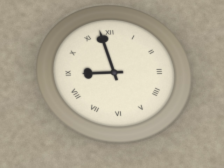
8:58
